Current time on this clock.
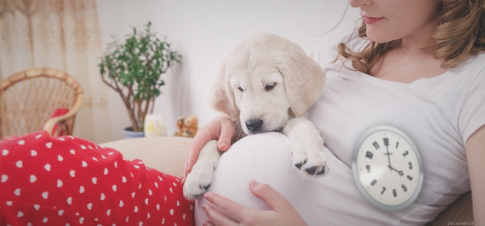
4:00
